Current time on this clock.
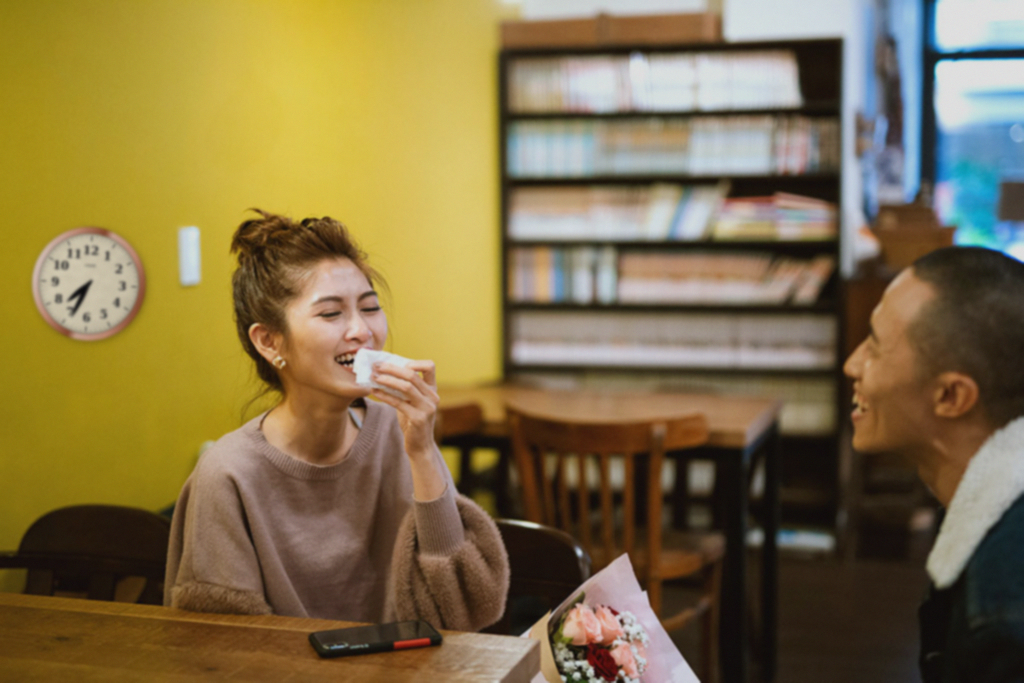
7:34
